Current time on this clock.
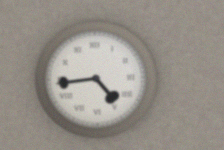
4:44
